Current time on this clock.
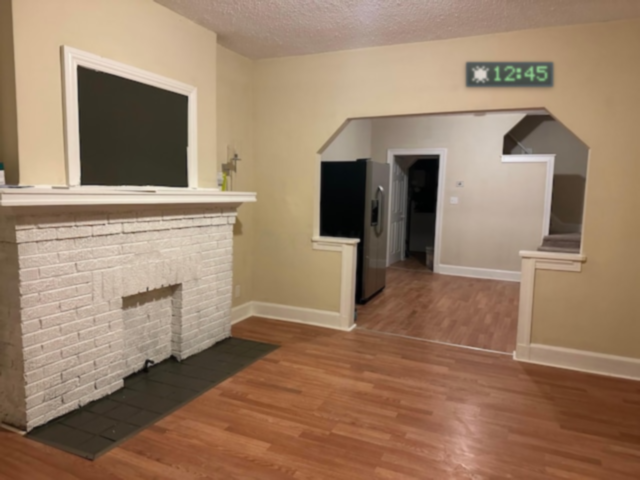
12:45
